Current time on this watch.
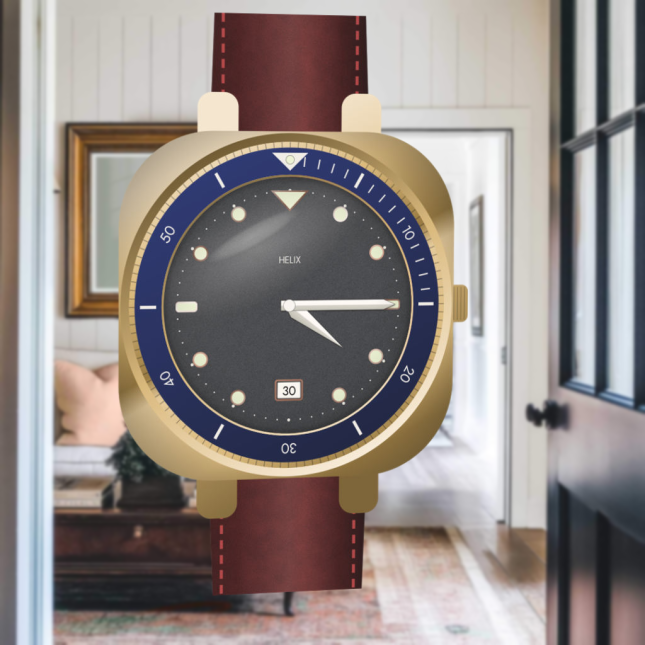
4:15
